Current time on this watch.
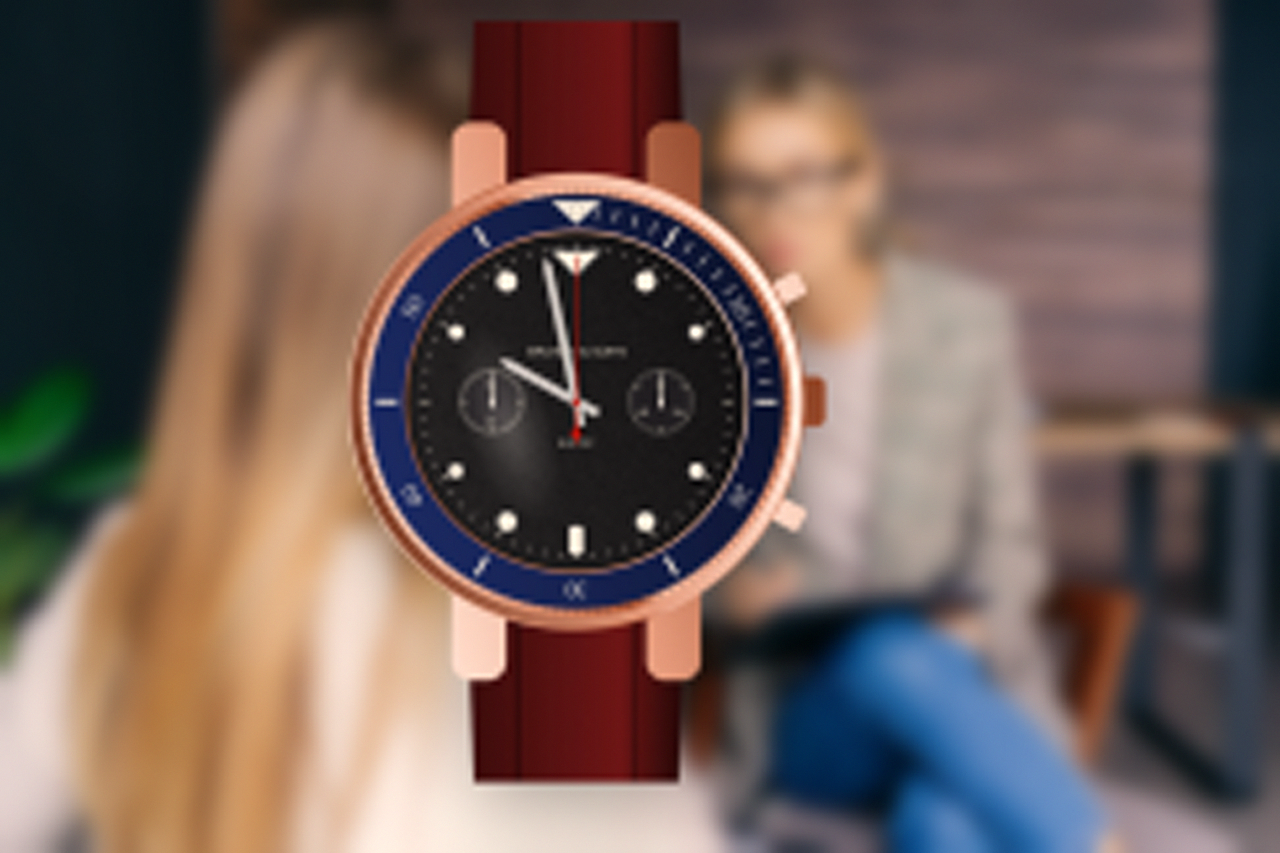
9:58
